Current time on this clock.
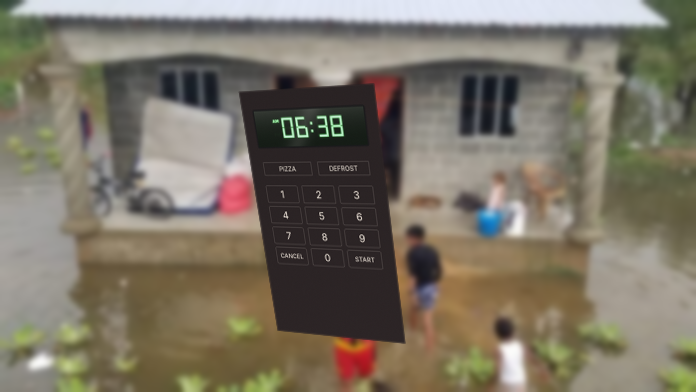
6:38
